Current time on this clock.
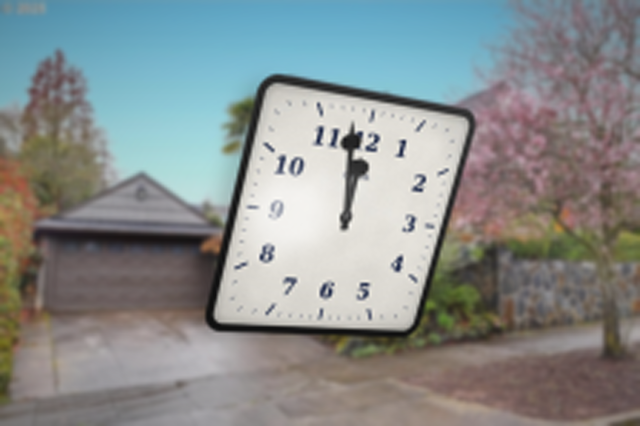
11:58
